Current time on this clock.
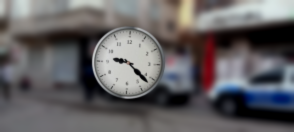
9:22
